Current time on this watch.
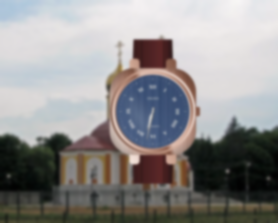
6:32
